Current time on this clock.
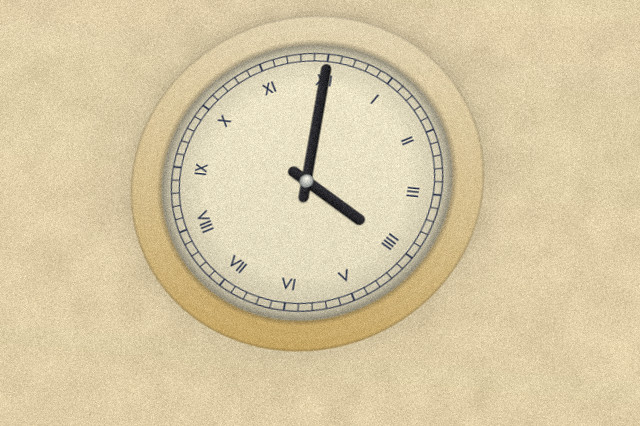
4:00
